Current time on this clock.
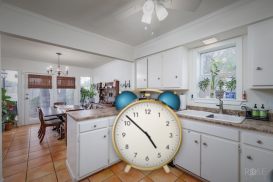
4:52
